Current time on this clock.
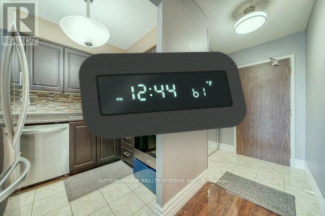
12:44
